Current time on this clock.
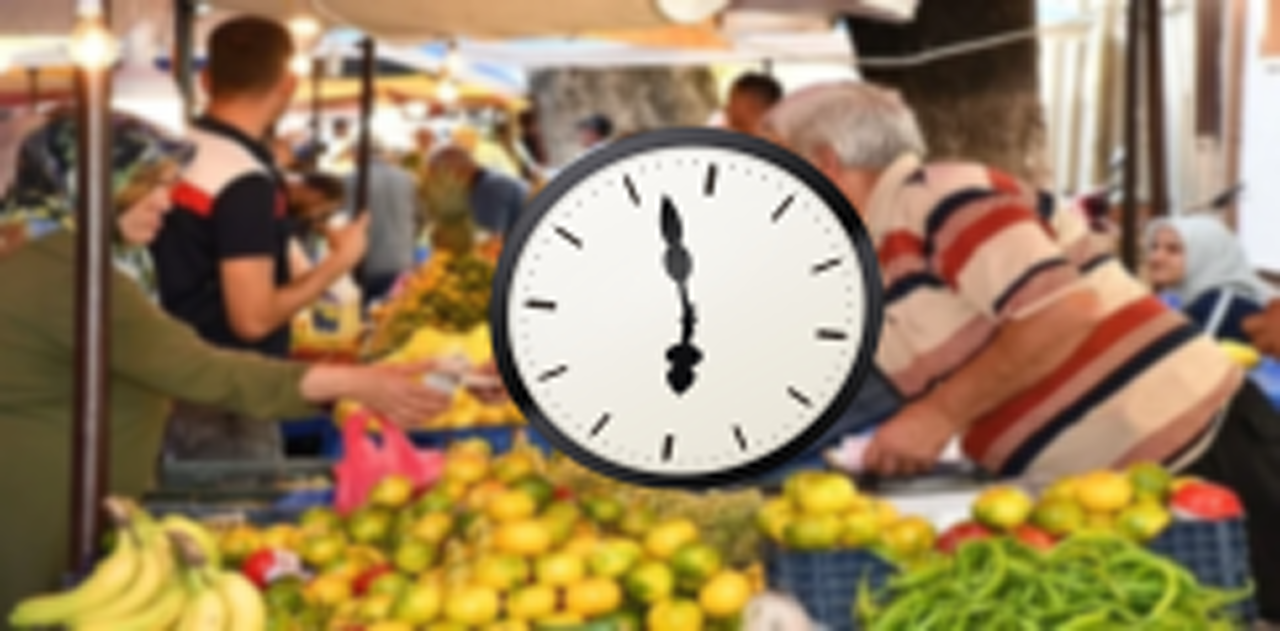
5:57
